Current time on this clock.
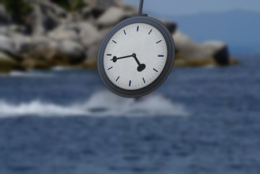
4:43
